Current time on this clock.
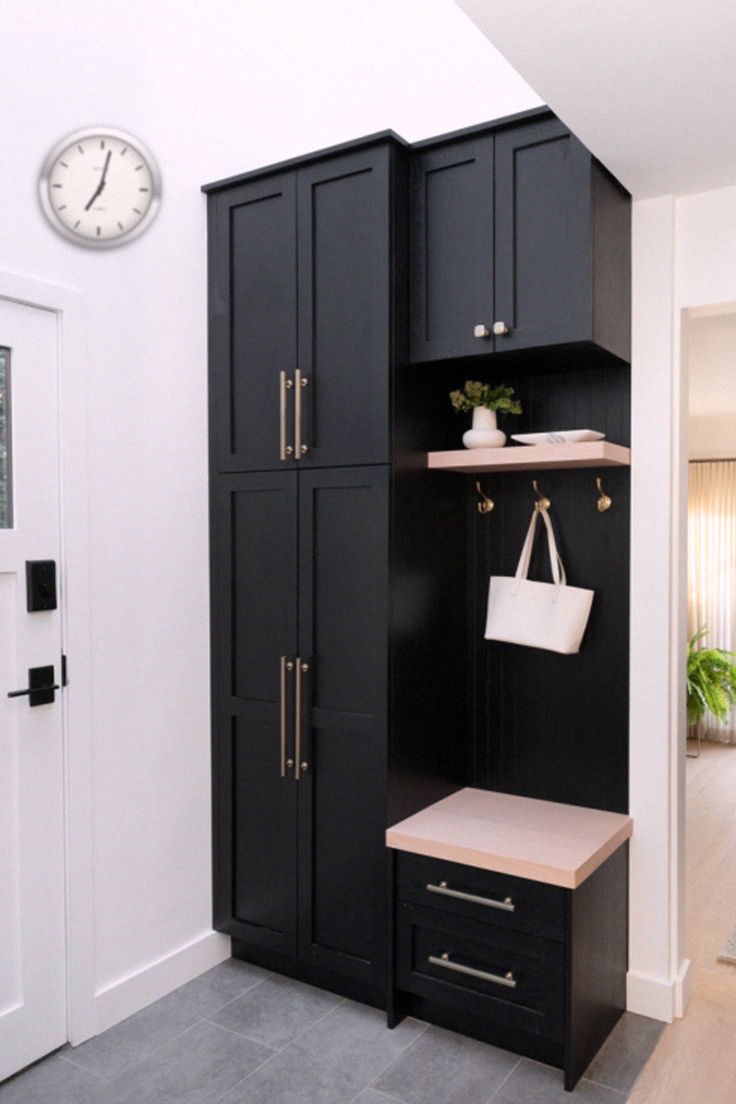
7:02
